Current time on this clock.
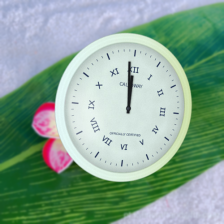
11:59
